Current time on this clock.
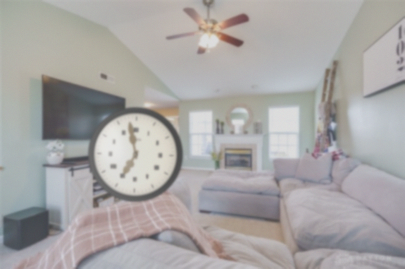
6:58
